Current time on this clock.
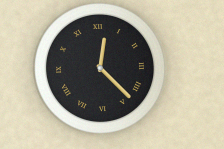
12:23
